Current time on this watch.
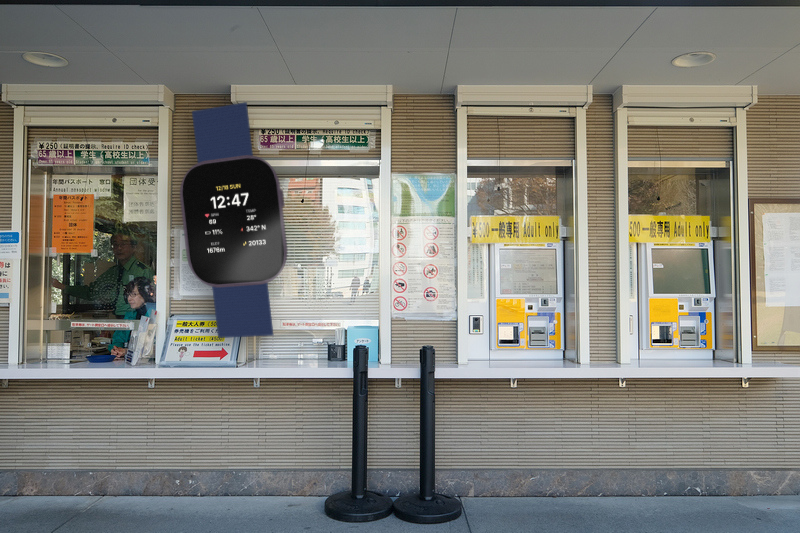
12:47
